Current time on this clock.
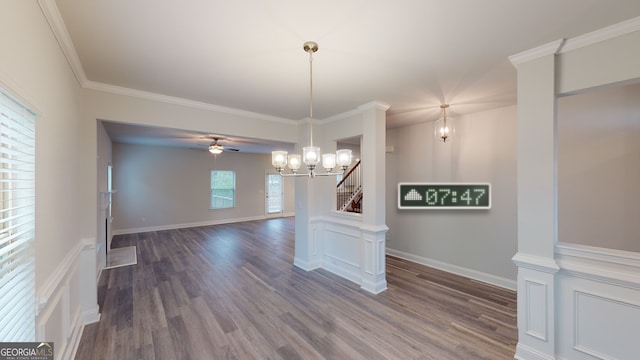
7:47
